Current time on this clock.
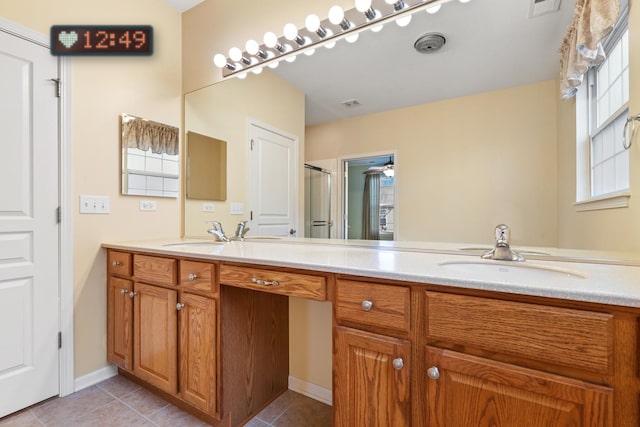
12:49
